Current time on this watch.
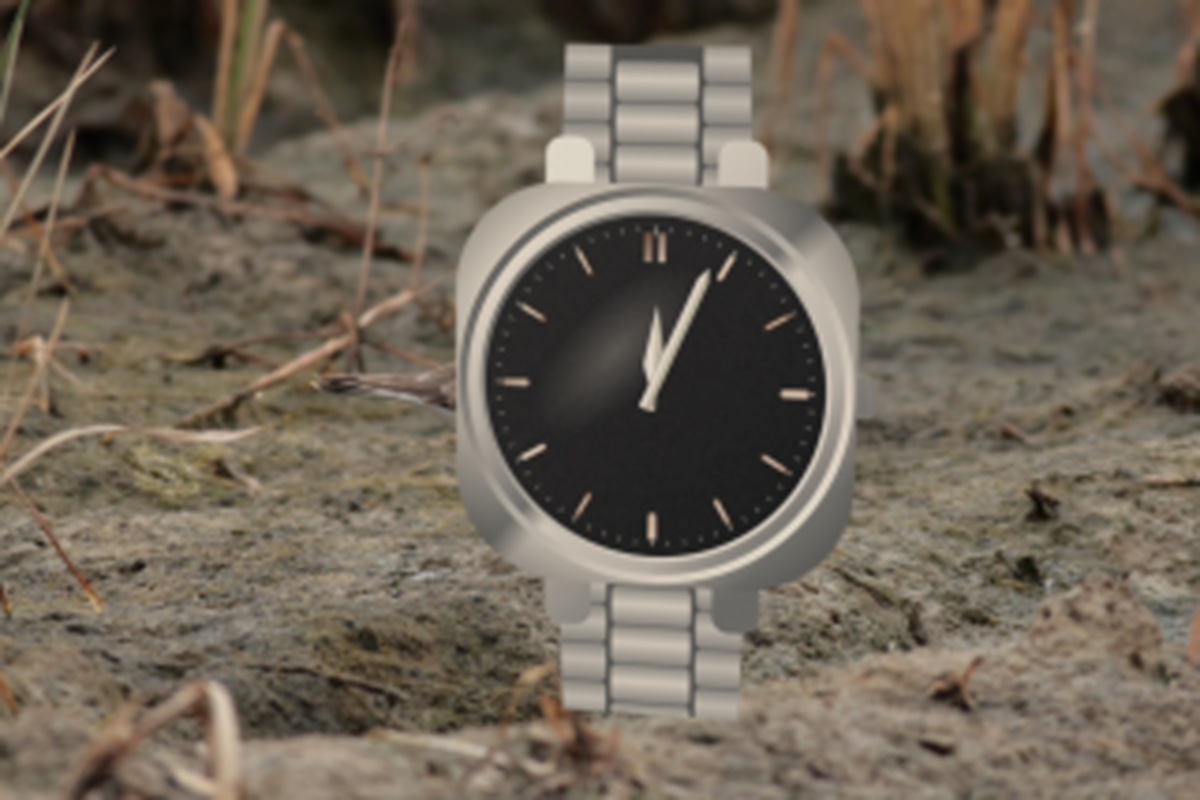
12:04
